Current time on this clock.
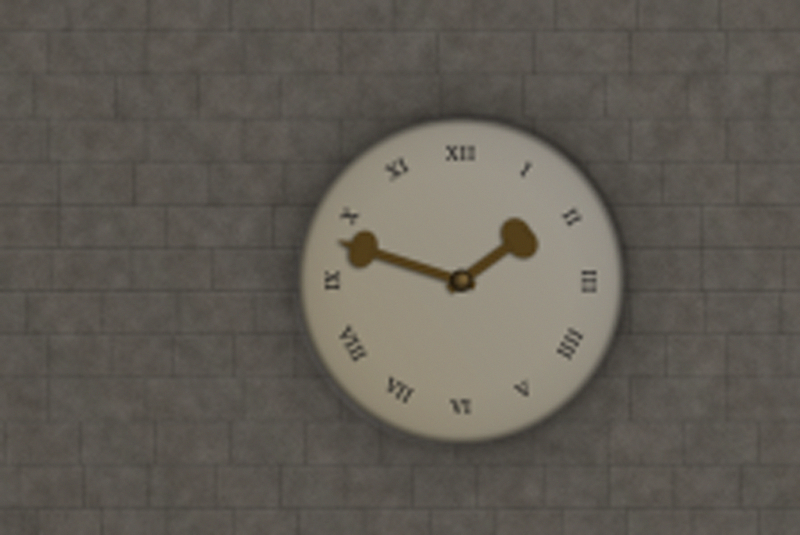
1:48
